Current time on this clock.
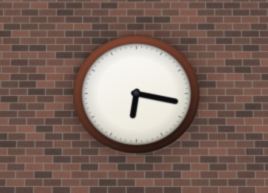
6:17
